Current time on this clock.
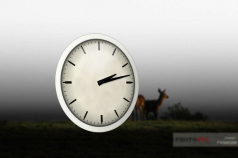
2:13
